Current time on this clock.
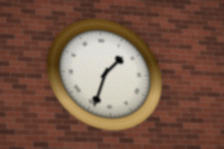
1:34
